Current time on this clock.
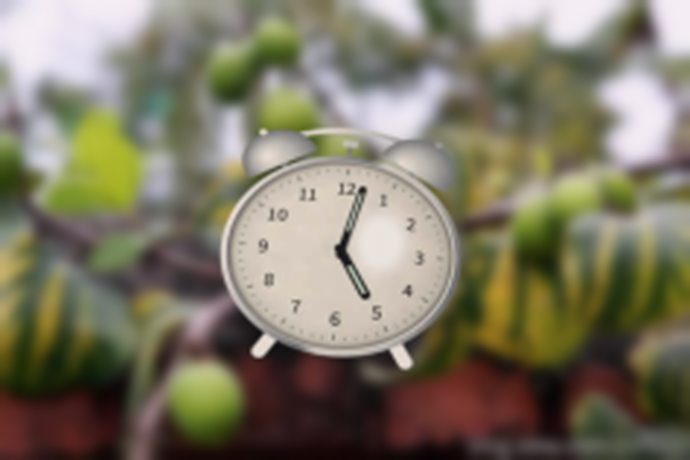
5:02
